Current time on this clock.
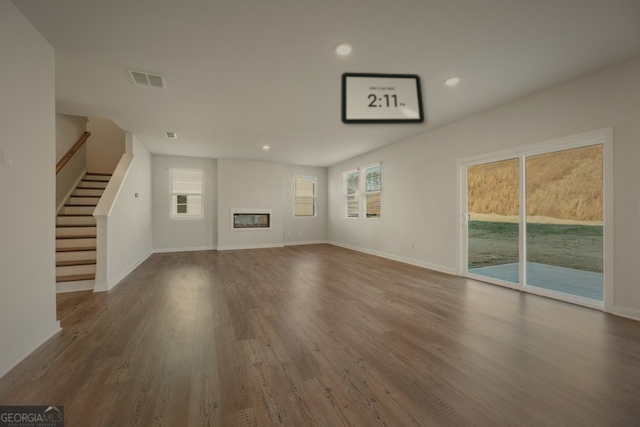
2:11
